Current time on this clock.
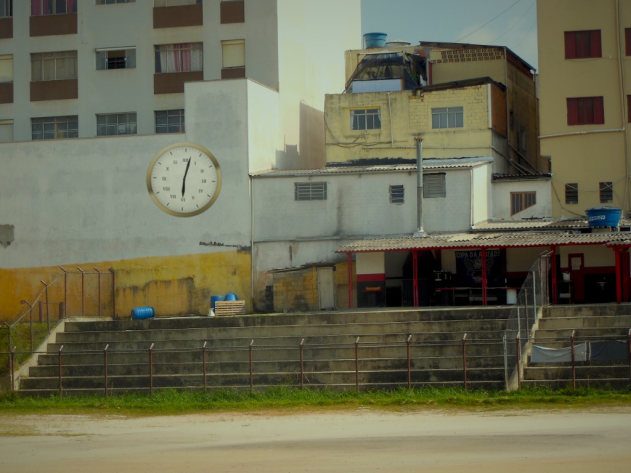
6:02
